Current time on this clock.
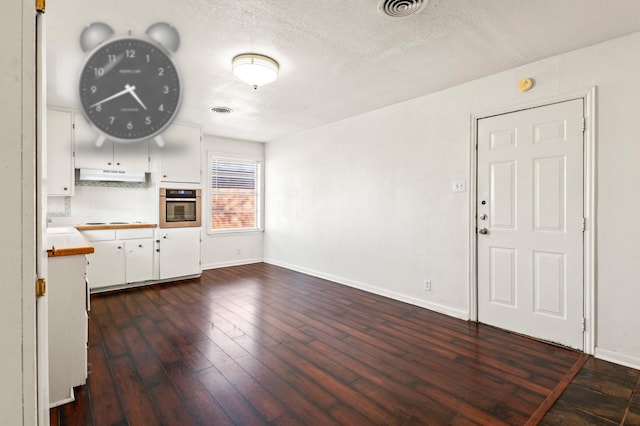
4:41
